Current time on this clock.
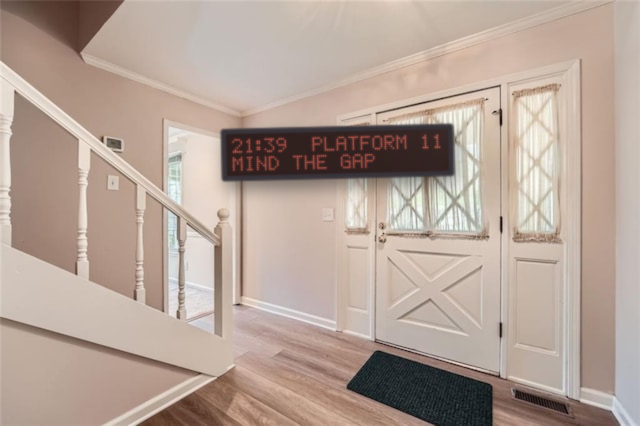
21:39
